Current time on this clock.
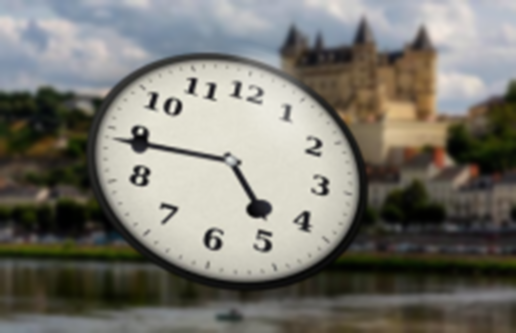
4:44
